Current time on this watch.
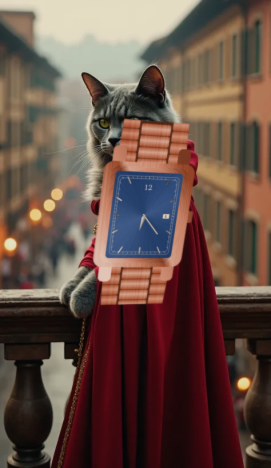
6:23
